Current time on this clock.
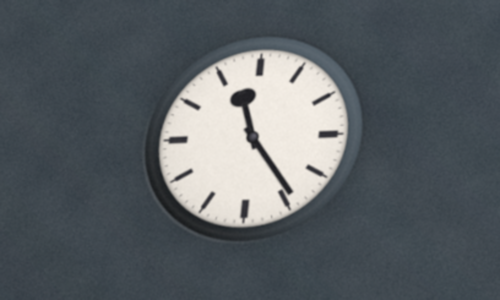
11:24
